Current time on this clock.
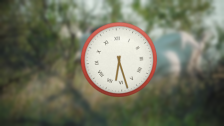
6:28
